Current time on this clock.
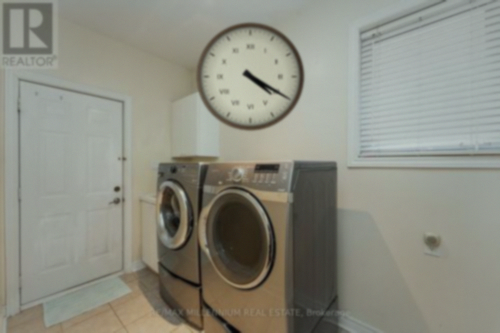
4:20
